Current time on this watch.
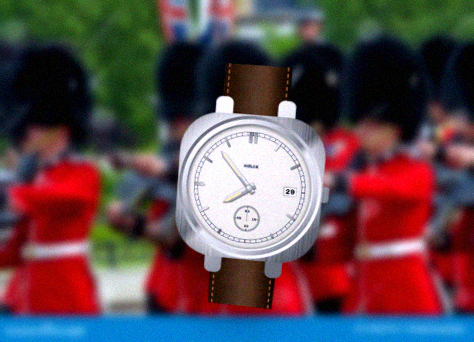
7:53
